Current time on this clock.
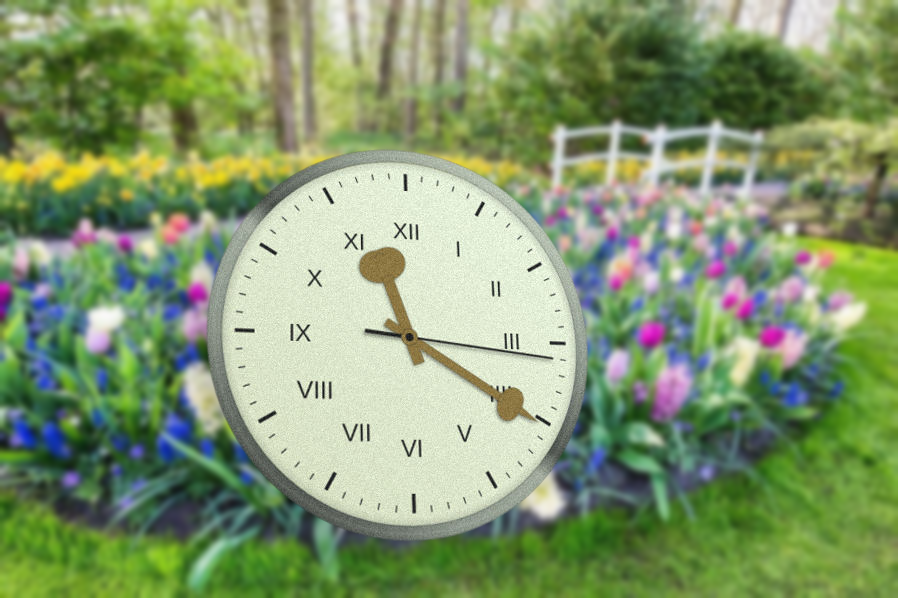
11:20:16
